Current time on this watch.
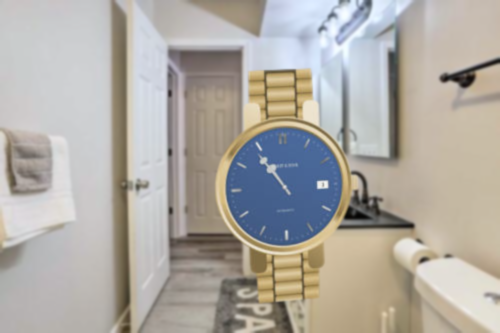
10:54
